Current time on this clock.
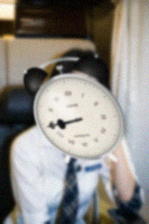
8:44
